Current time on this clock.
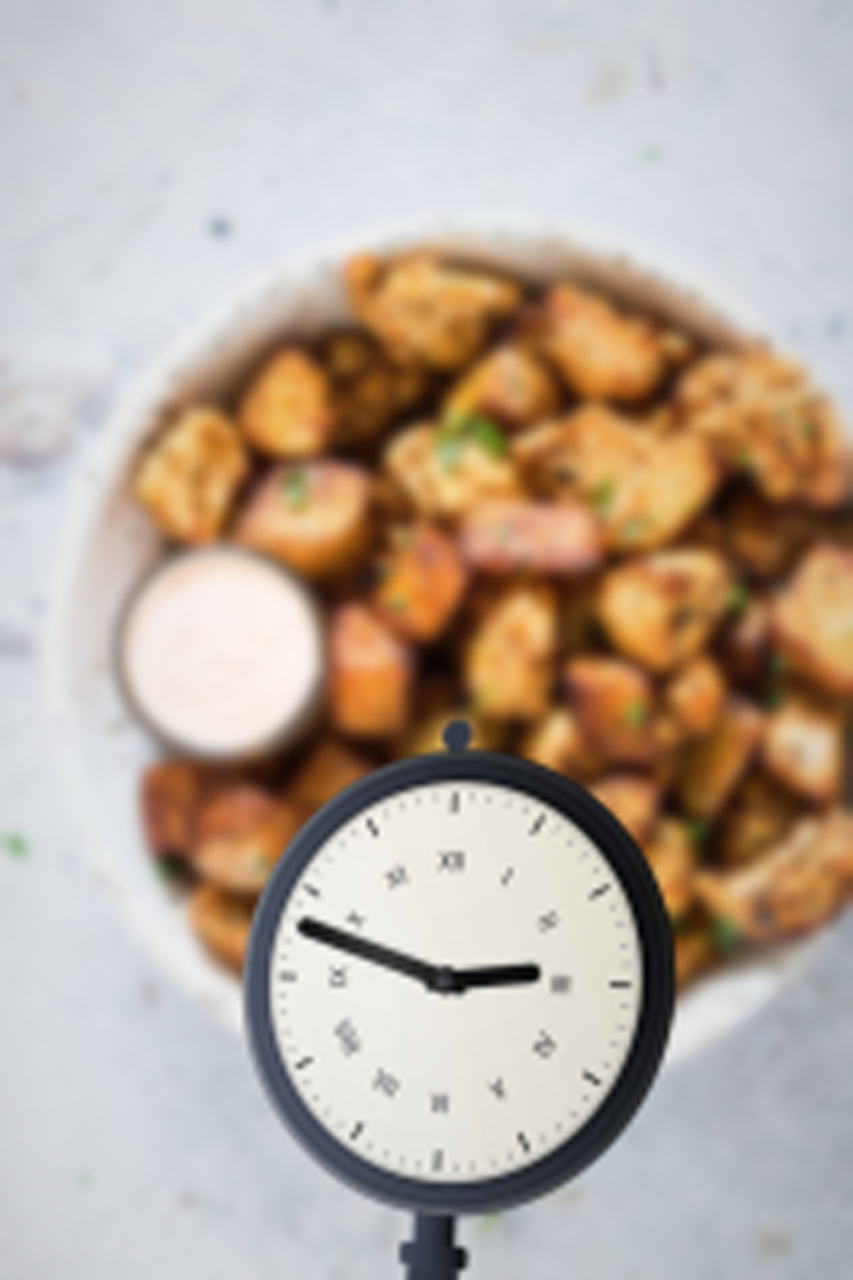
2:48
